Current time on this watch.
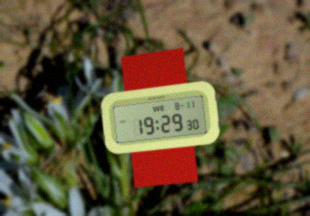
19:29
